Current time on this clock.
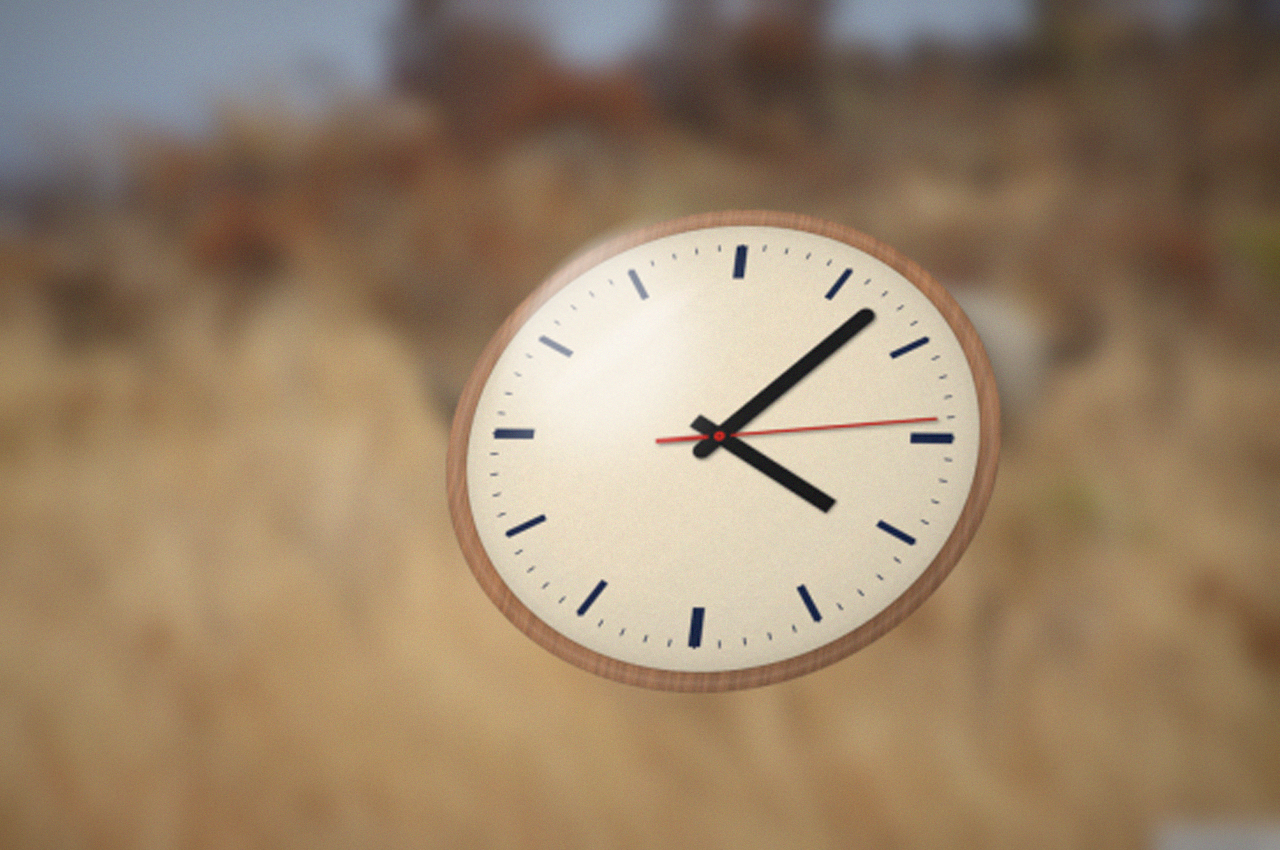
4:07:14
